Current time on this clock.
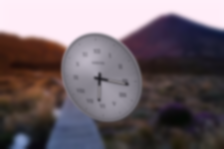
6:16
